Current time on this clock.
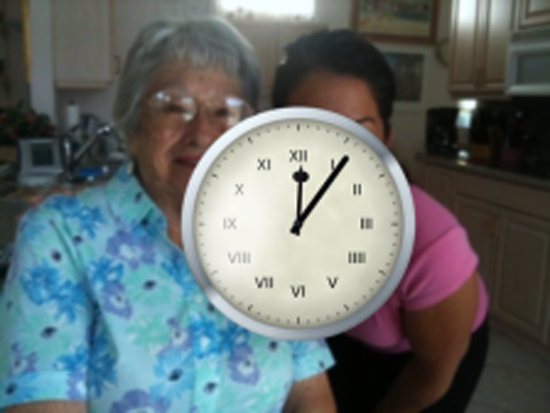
12:06
